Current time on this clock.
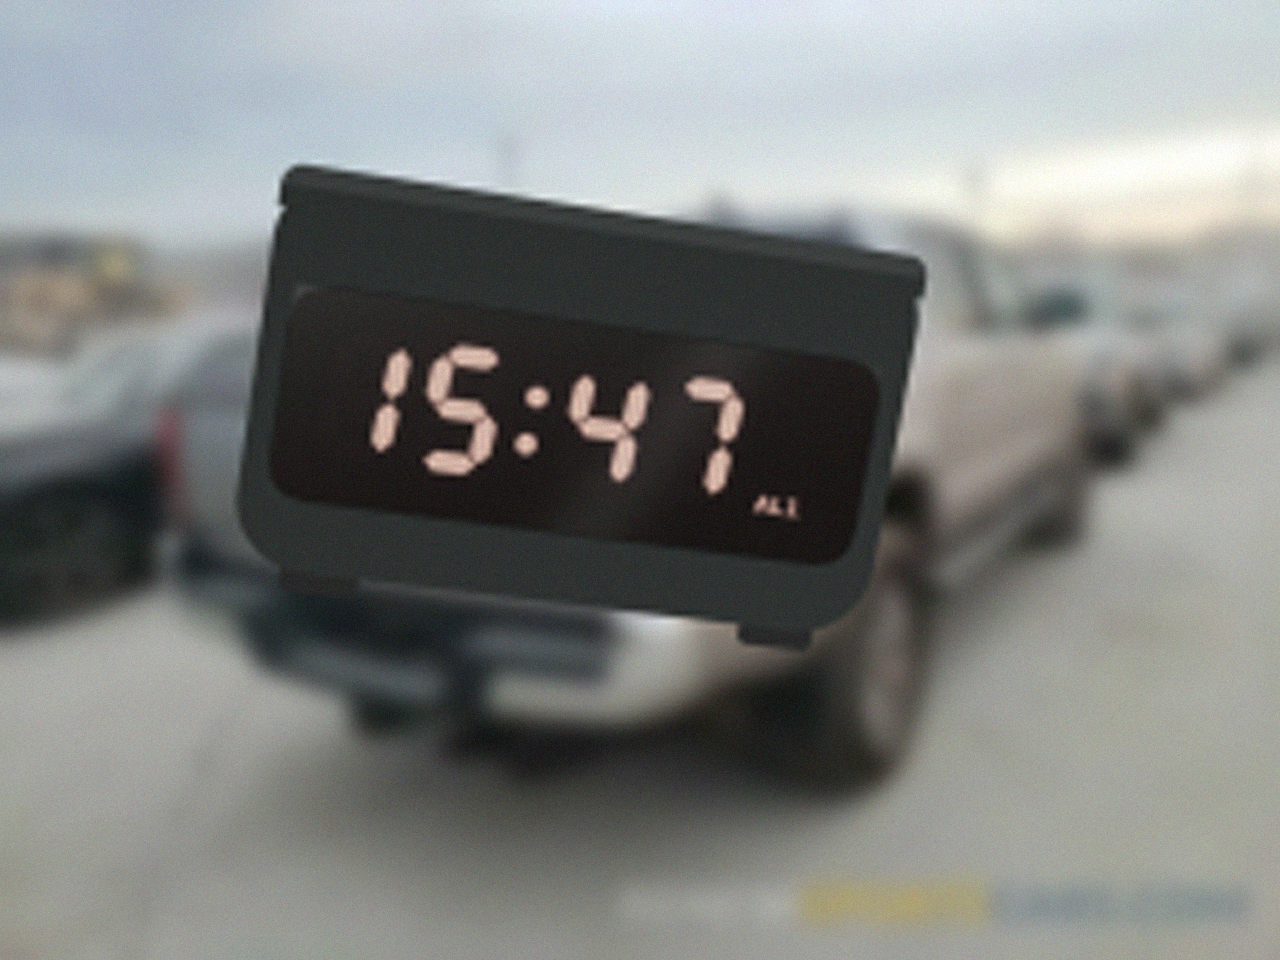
15:47
